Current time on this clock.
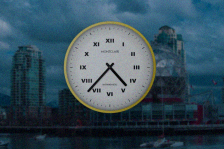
4:37
